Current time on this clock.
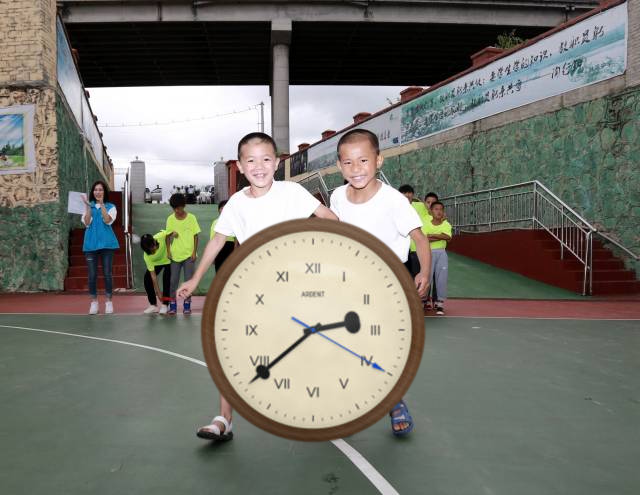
2:38:20
